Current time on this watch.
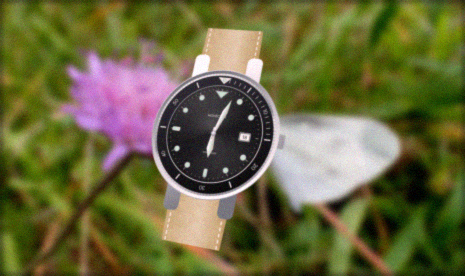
6:03
